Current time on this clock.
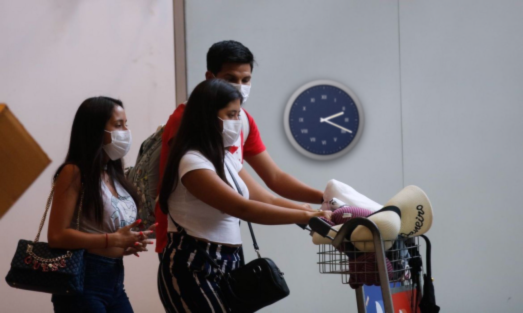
2:19
